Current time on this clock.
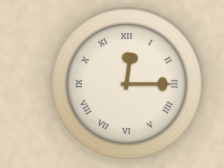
12:15
